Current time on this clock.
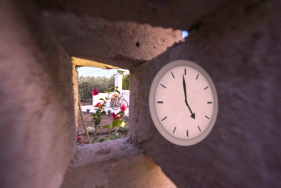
4:59
